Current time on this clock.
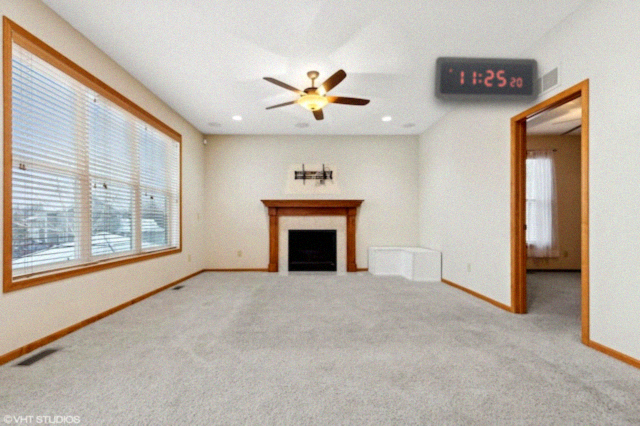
11:25
